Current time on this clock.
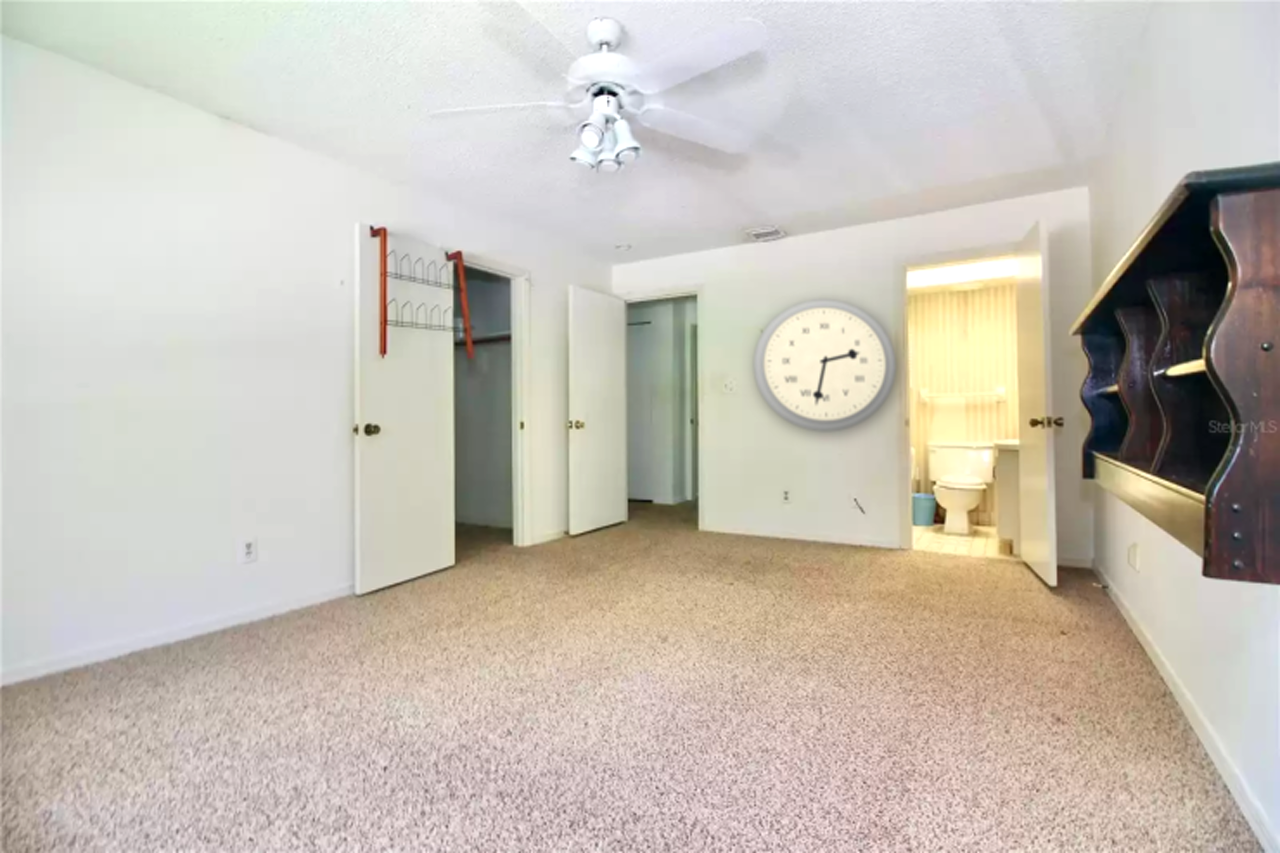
2:32
